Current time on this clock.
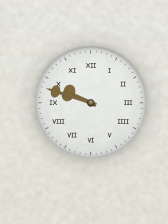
9:48
